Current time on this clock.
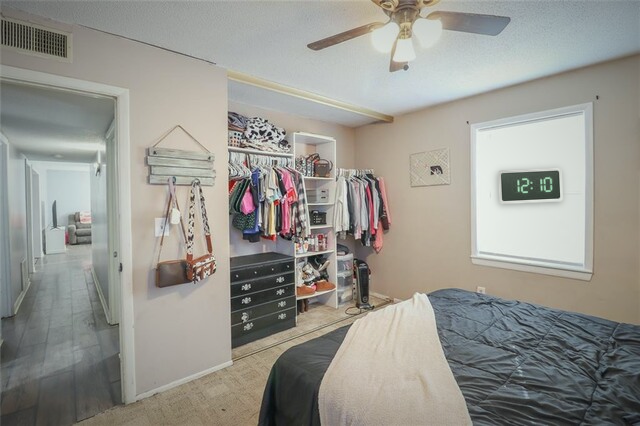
12:10
